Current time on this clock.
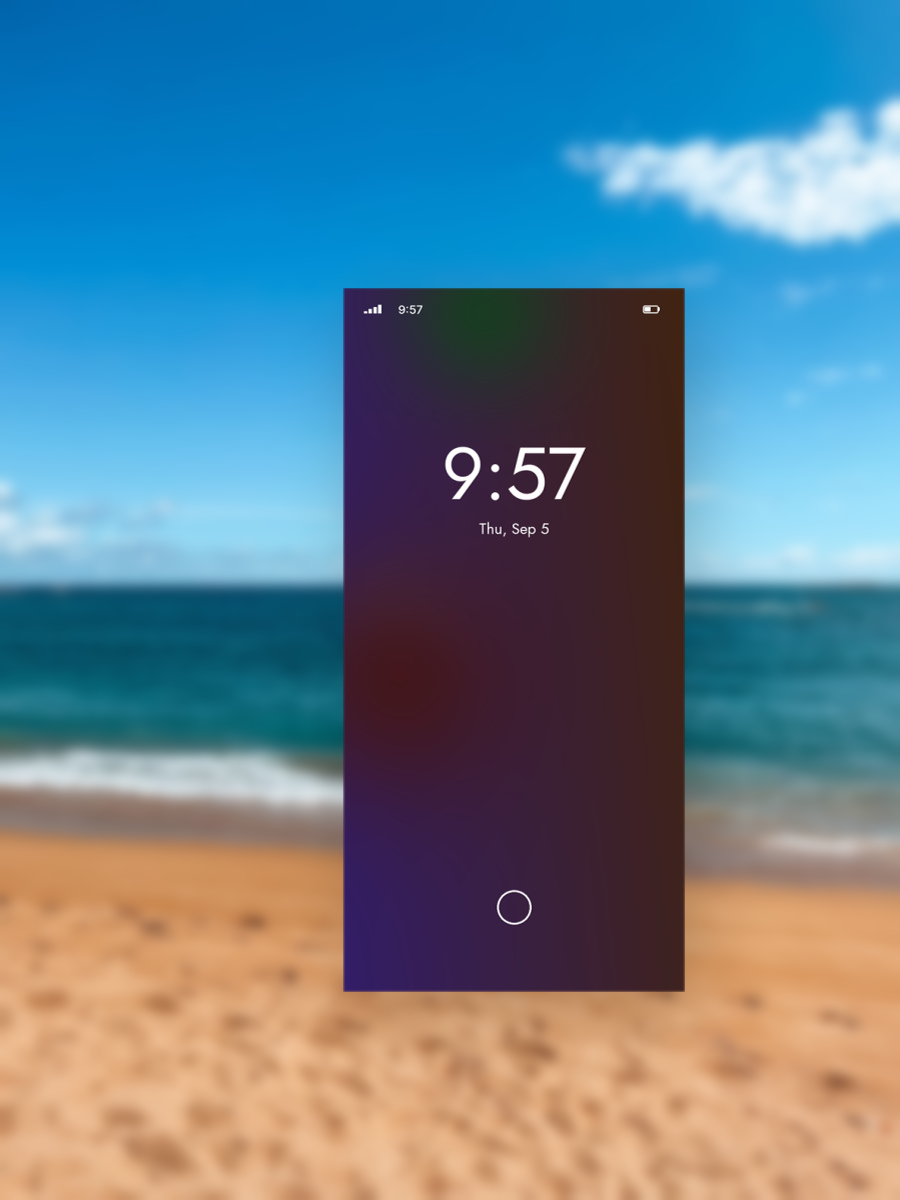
9:57
